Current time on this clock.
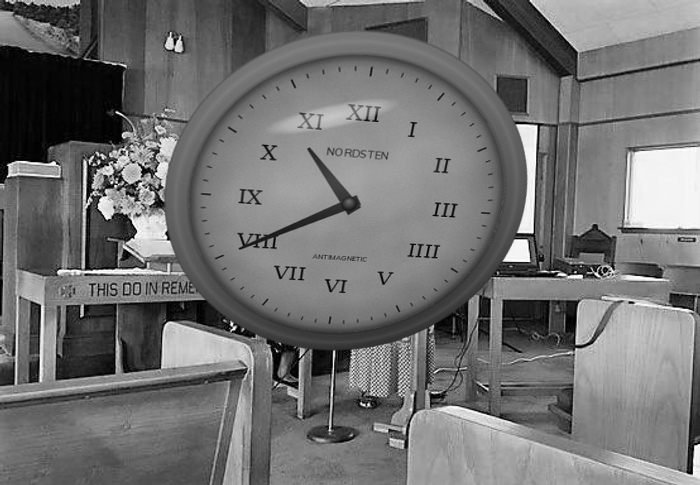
10:40
